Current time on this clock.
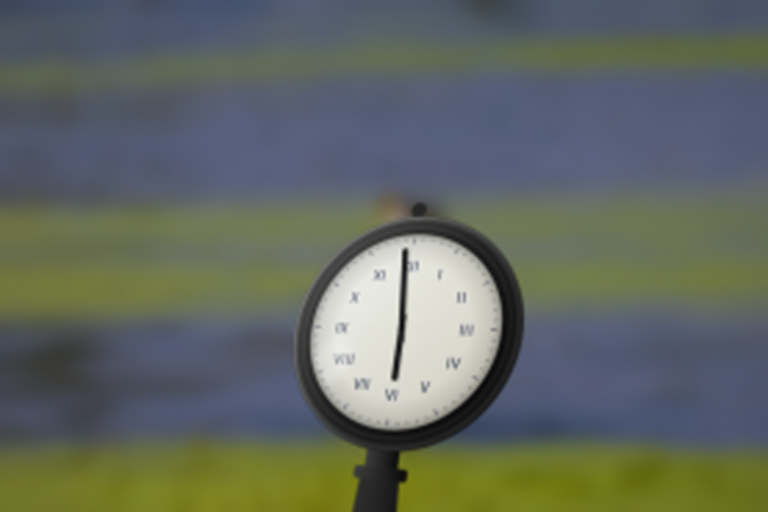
5:59
